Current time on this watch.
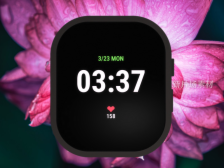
3:37
